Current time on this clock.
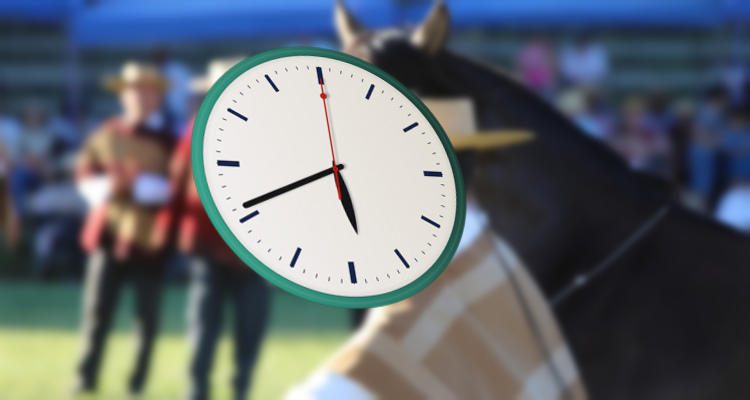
5:41:00
